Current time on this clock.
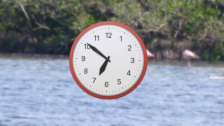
6:51
